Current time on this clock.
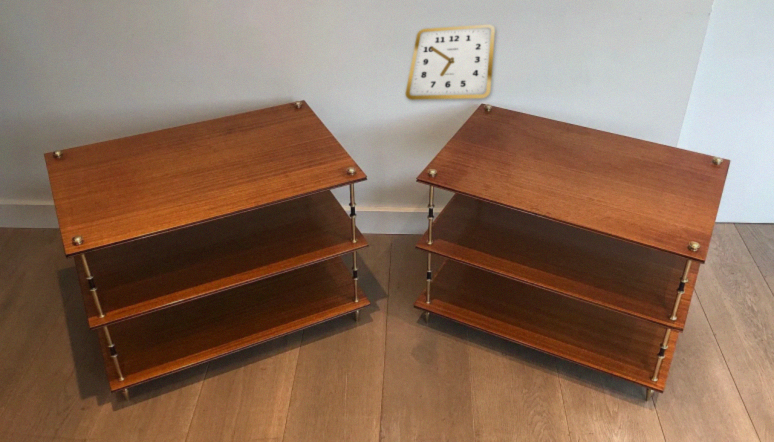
6:51
